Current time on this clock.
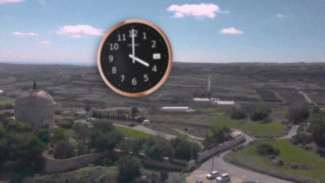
4:00
